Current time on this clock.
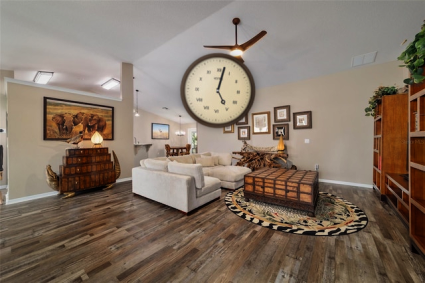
5:02
